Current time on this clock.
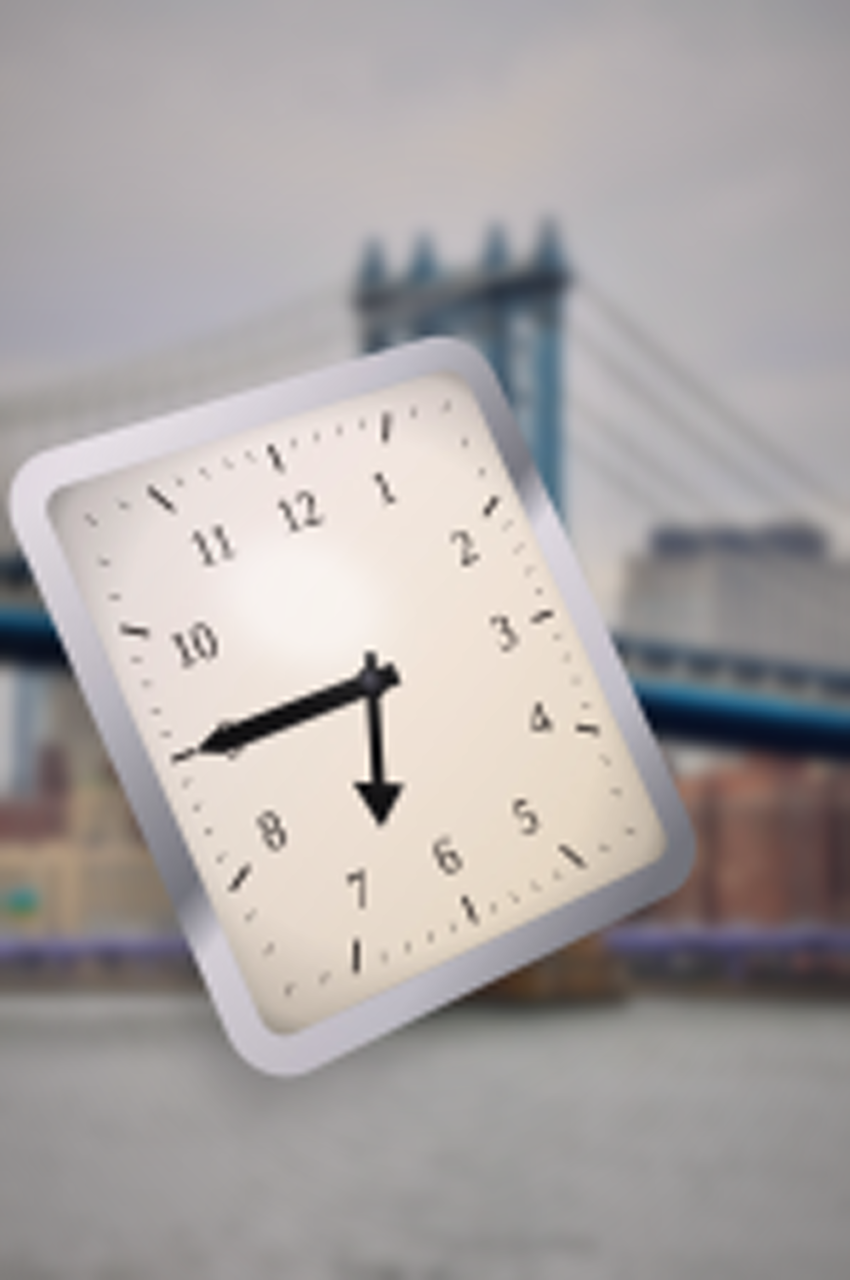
6:45
